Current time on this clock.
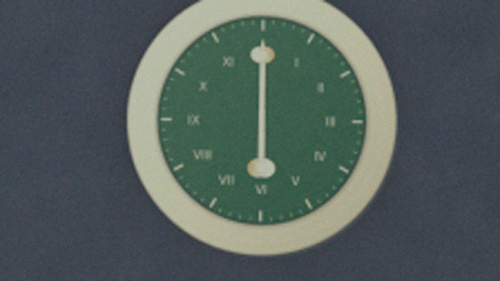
6:00
